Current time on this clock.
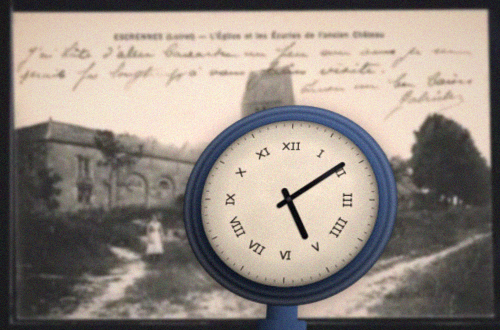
5:09
